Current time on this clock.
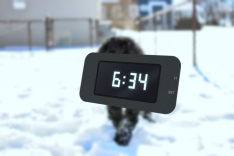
6:34
